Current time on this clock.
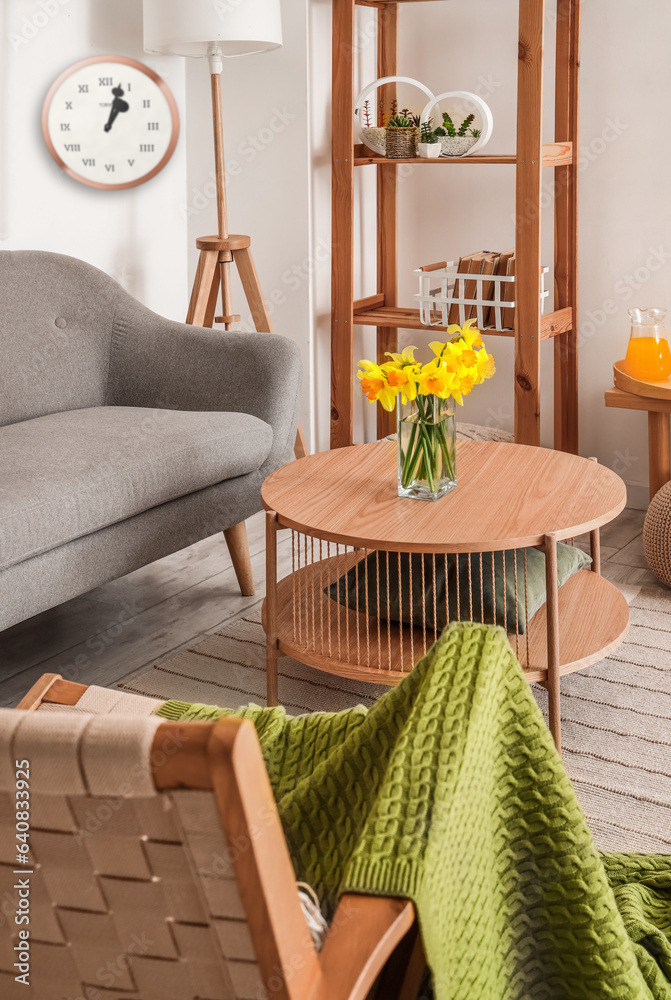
1:03
